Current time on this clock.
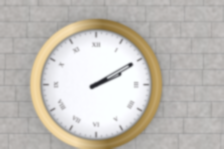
2:10
